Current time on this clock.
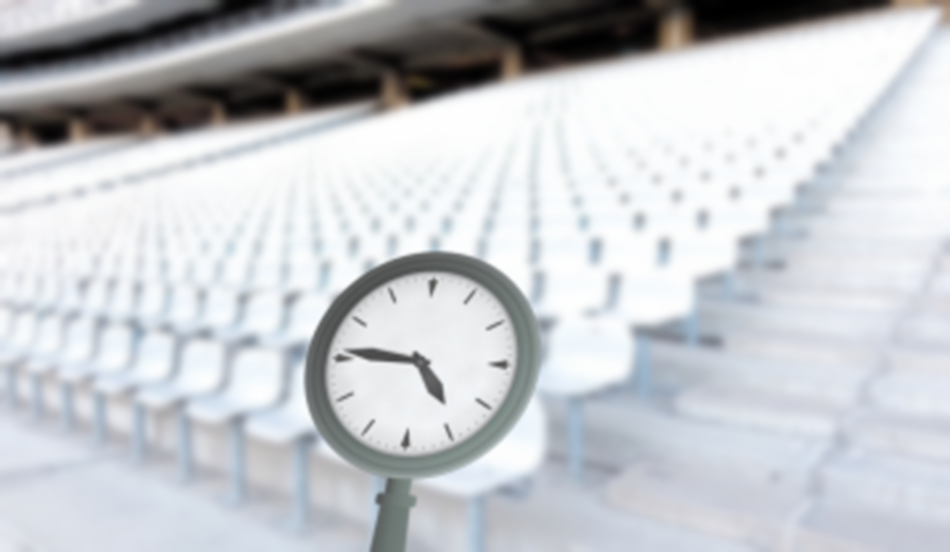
4:46
